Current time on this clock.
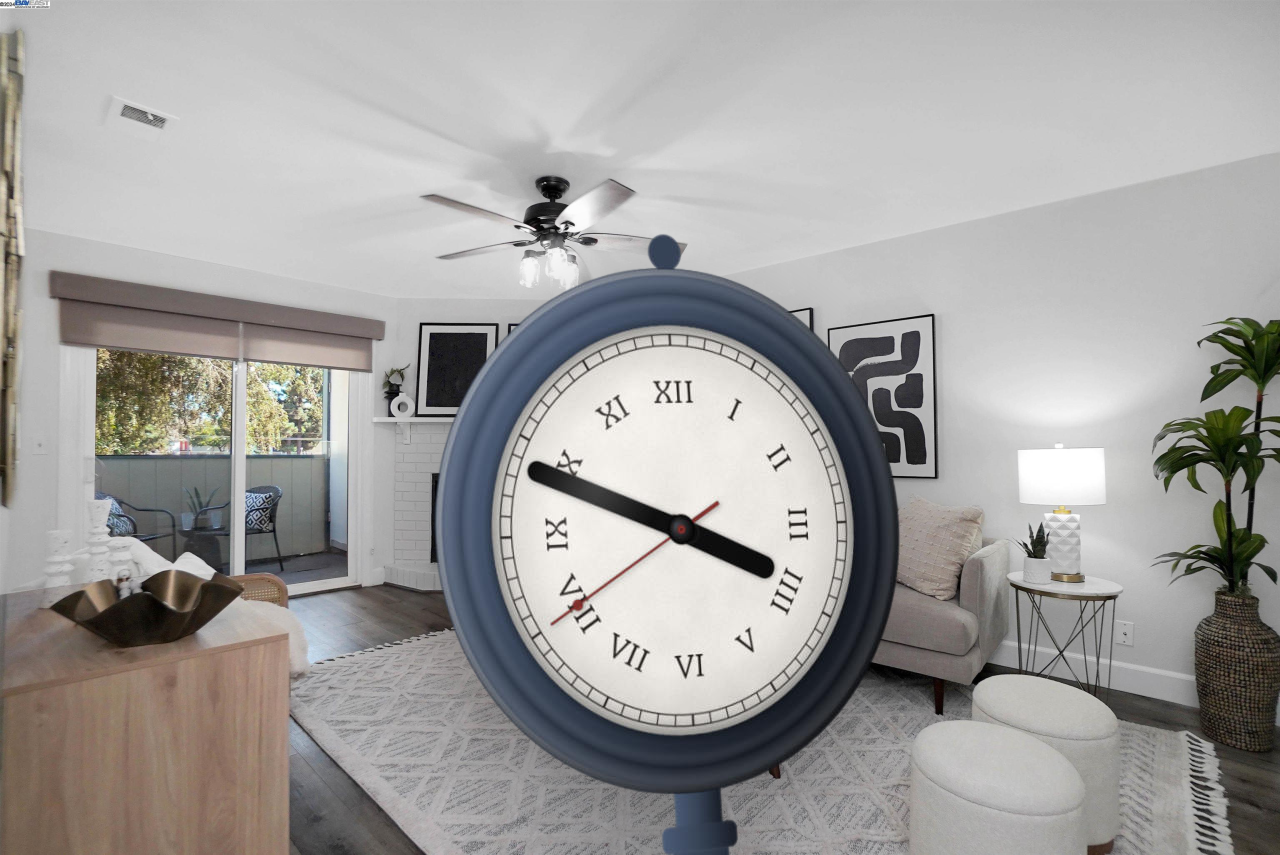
3:48:40
